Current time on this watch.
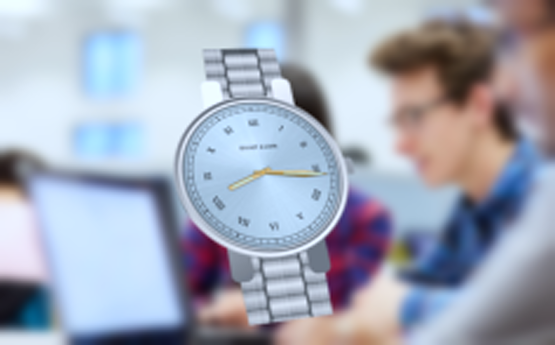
8:16
